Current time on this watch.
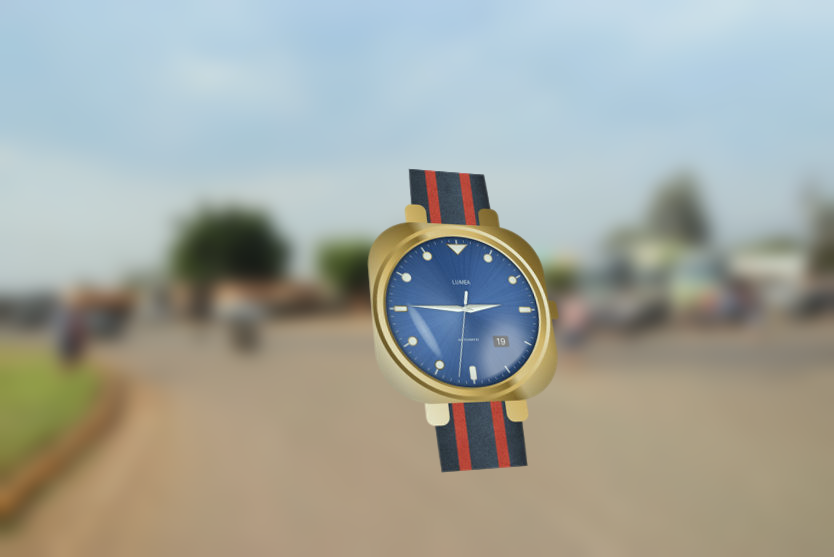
2:45:32
